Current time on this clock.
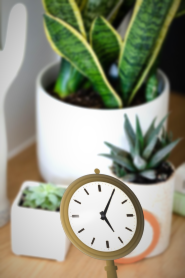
5:05
